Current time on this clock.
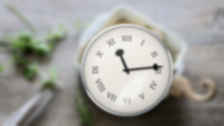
11:14
